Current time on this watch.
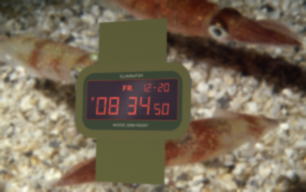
8:34:50
